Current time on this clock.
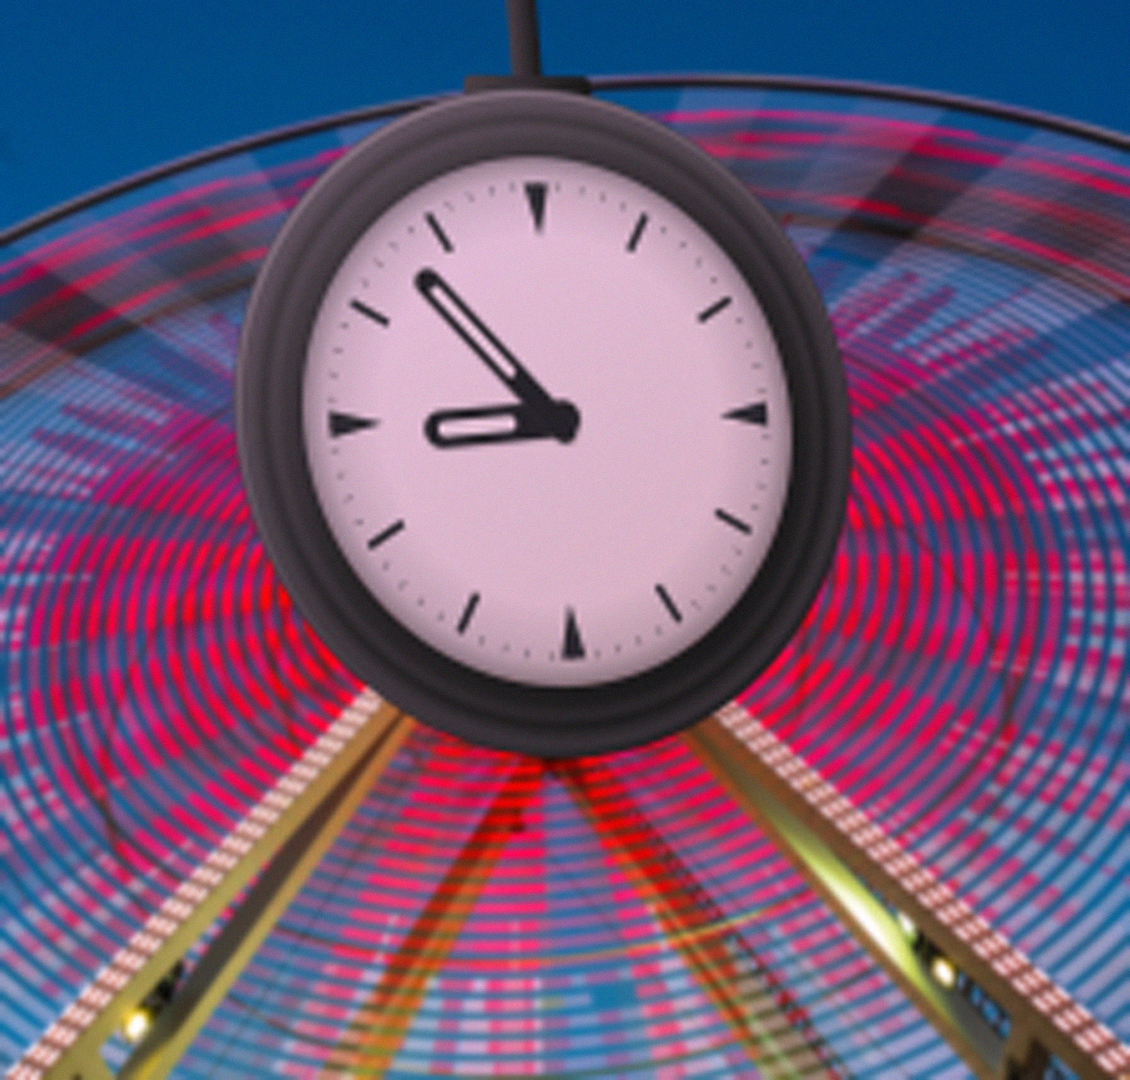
8:53
